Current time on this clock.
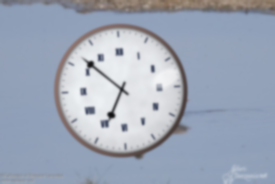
6:52
